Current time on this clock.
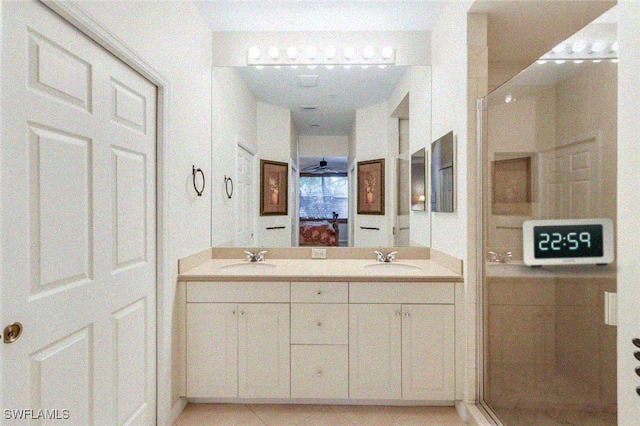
22:59
